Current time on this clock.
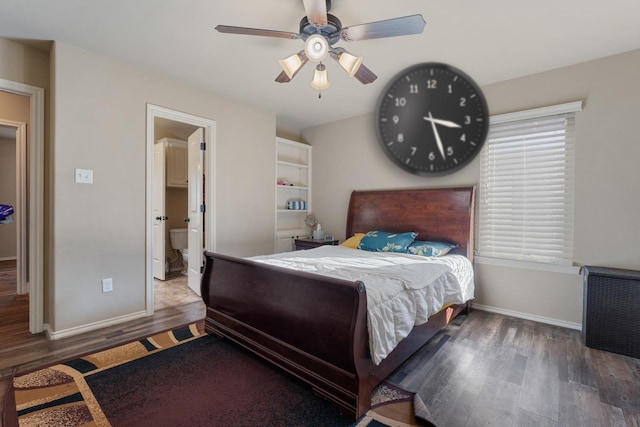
3:27
